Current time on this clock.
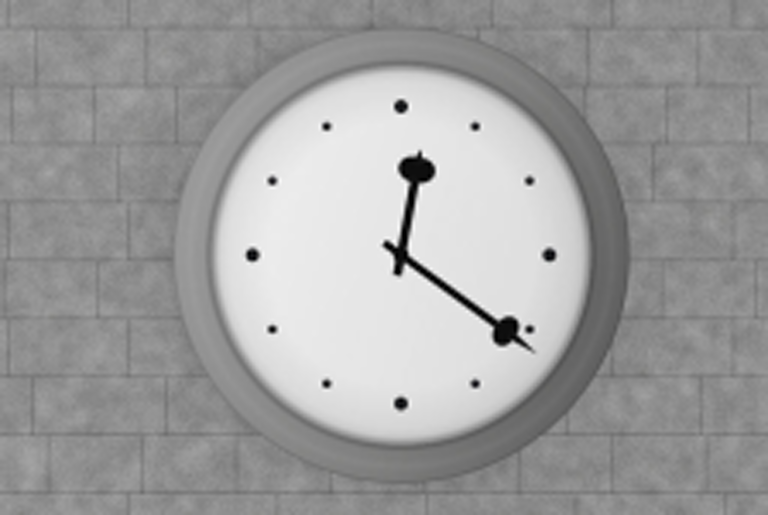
12:21
